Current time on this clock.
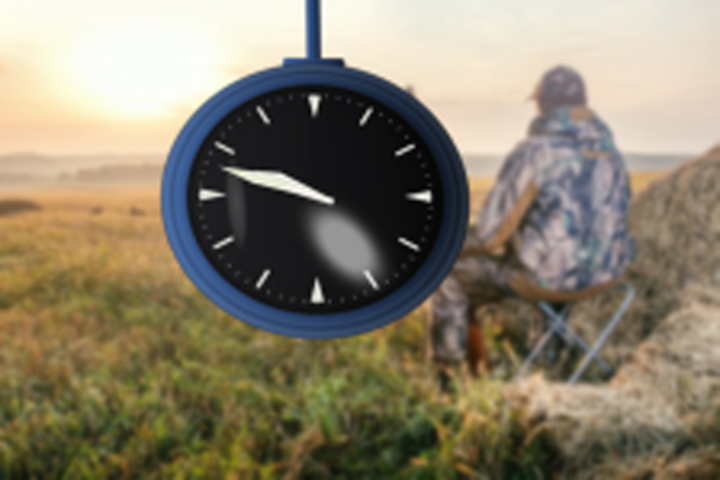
9:48
